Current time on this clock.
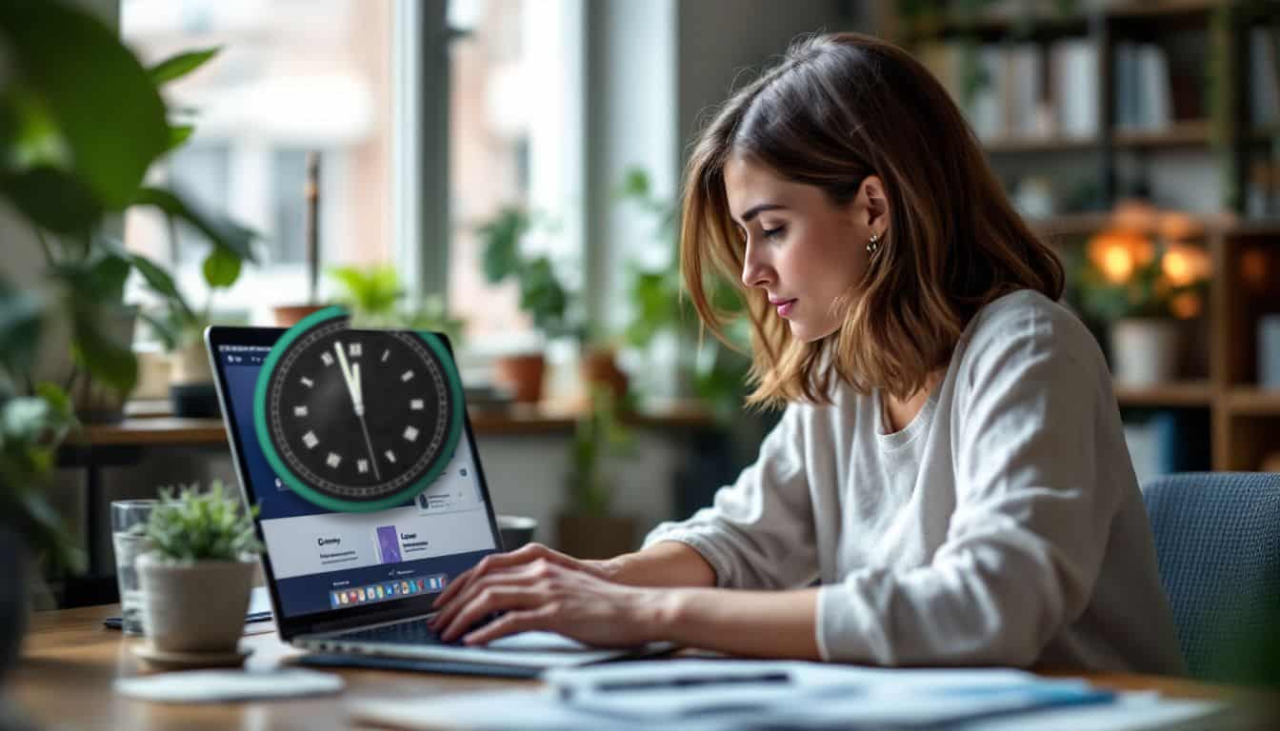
11:57:28
